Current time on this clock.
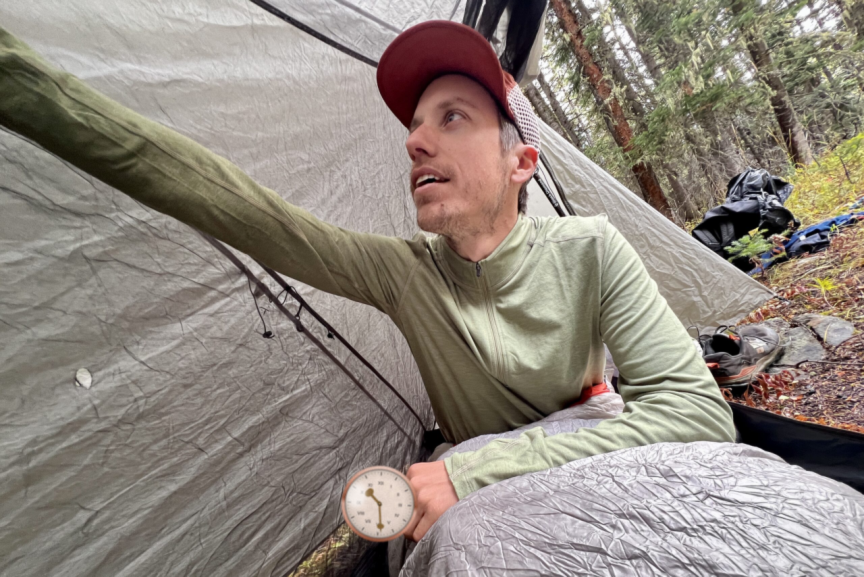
10:29
